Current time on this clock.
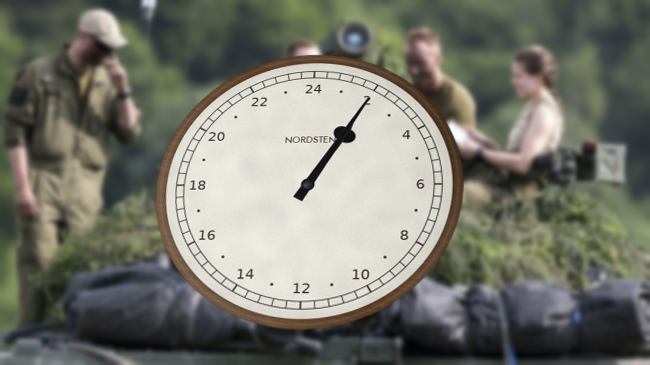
2:05
